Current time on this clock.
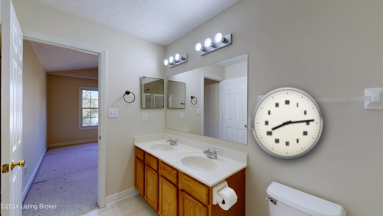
8:14
